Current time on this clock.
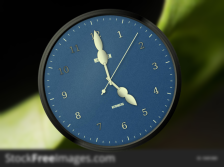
5:00:08
